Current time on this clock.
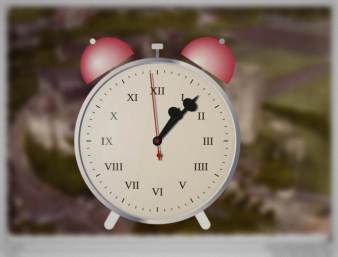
1:06:59
